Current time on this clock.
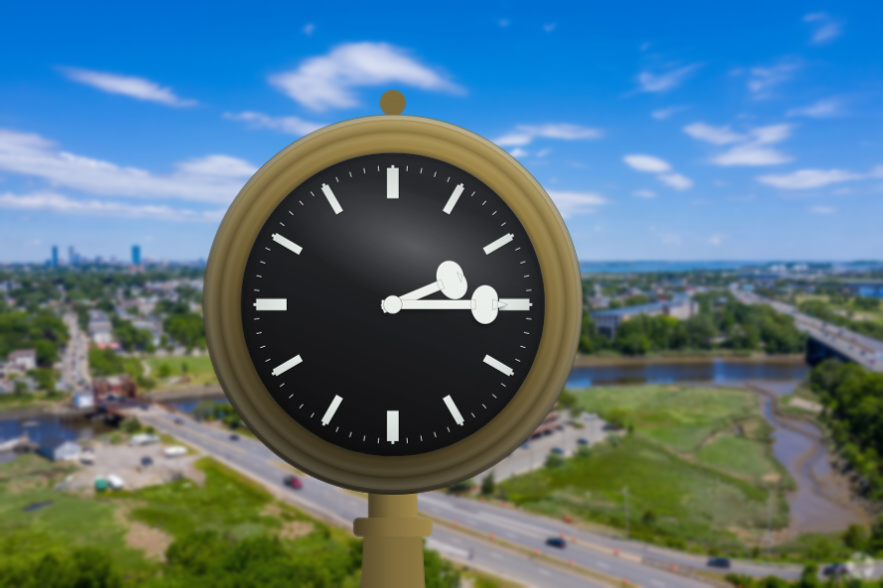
2:15
